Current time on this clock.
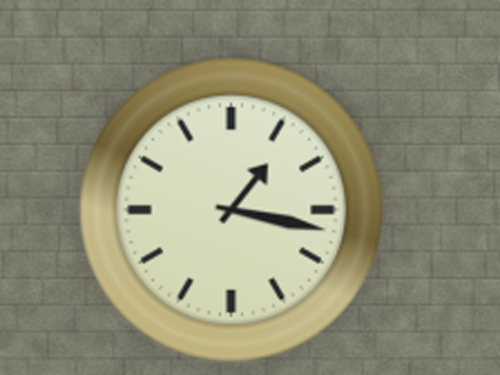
1:17
